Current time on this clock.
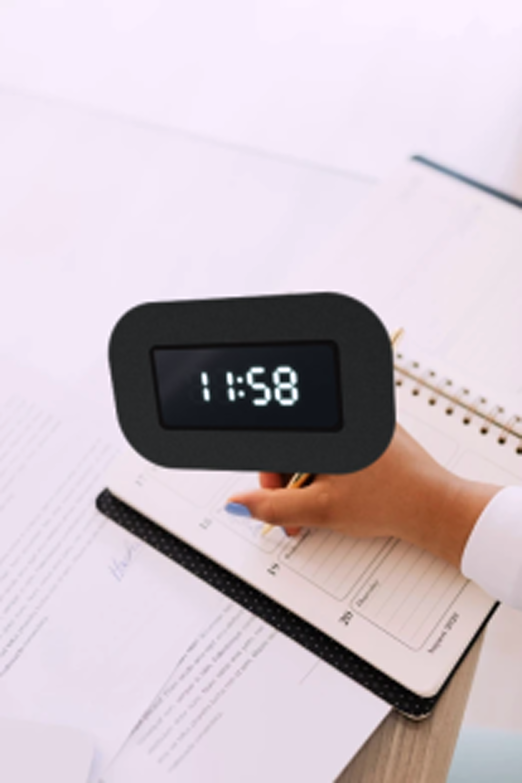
11:58
